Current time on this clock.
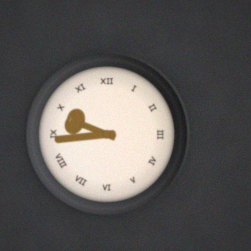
9:44
